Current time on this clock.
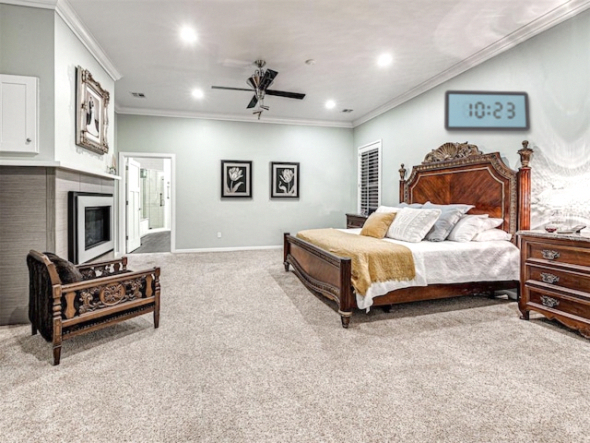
10:23
